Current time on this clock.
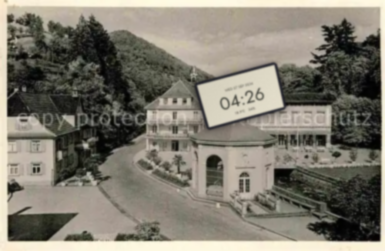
4:26
